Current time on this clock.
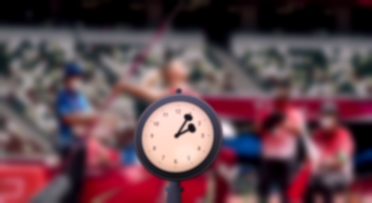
2:05
